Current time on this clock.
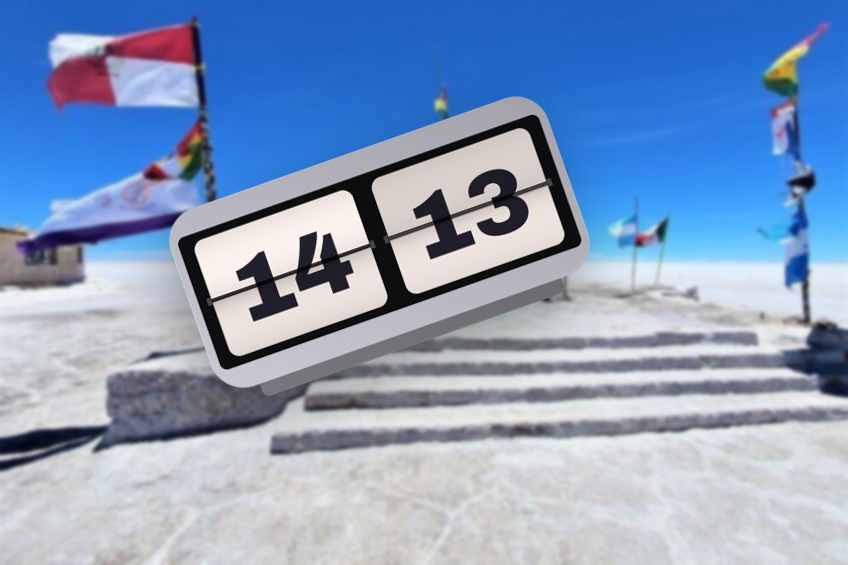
14:13
